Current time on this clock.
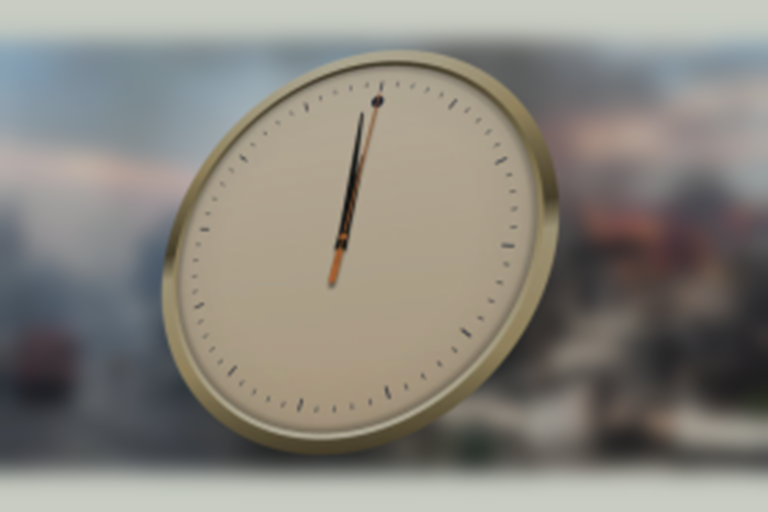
11:59:00
